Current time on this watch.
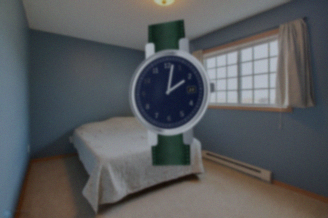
2:02
